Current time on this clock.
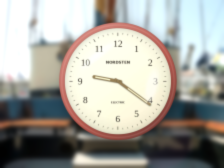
9:21
